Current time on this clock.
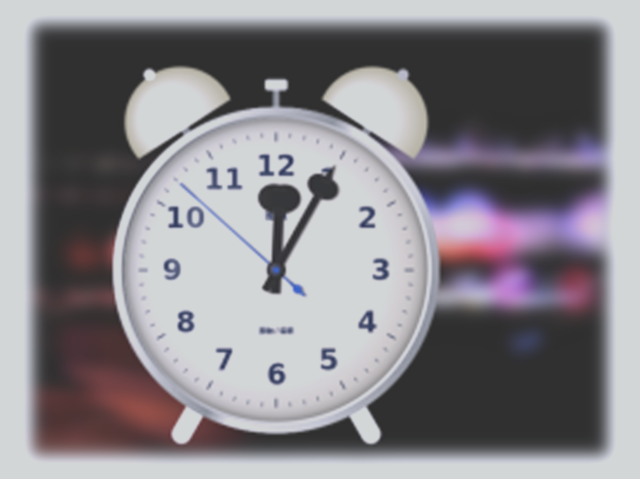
12:04:52
